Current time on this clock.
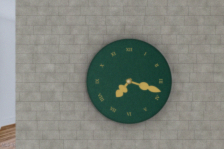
7:18
